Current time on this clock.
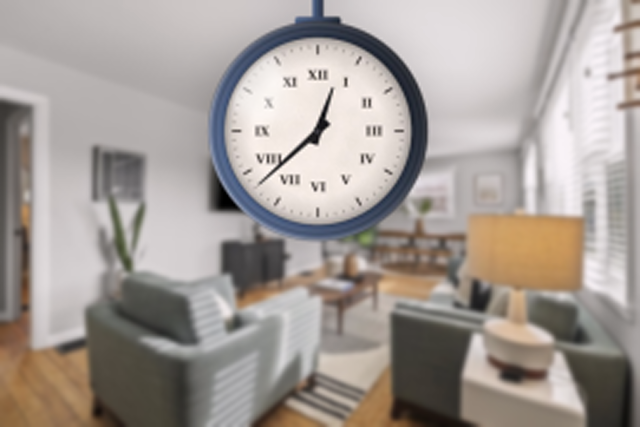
12:38
